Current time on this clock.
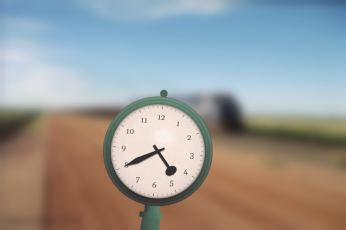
4:40
